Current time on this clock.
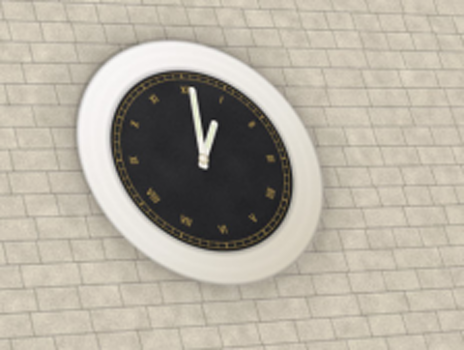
1:01
